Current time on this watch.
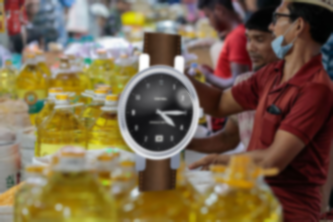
4:15
